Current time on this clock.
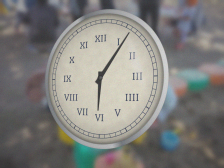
6:06
